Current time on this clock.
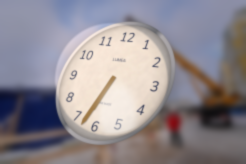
6:33
